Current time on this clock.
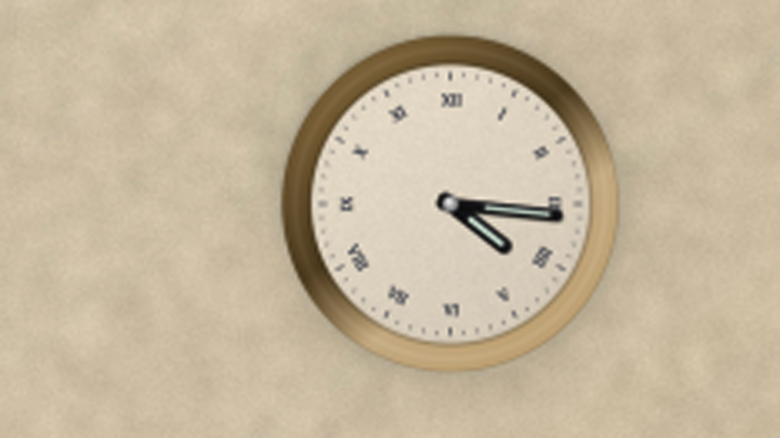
4:16
